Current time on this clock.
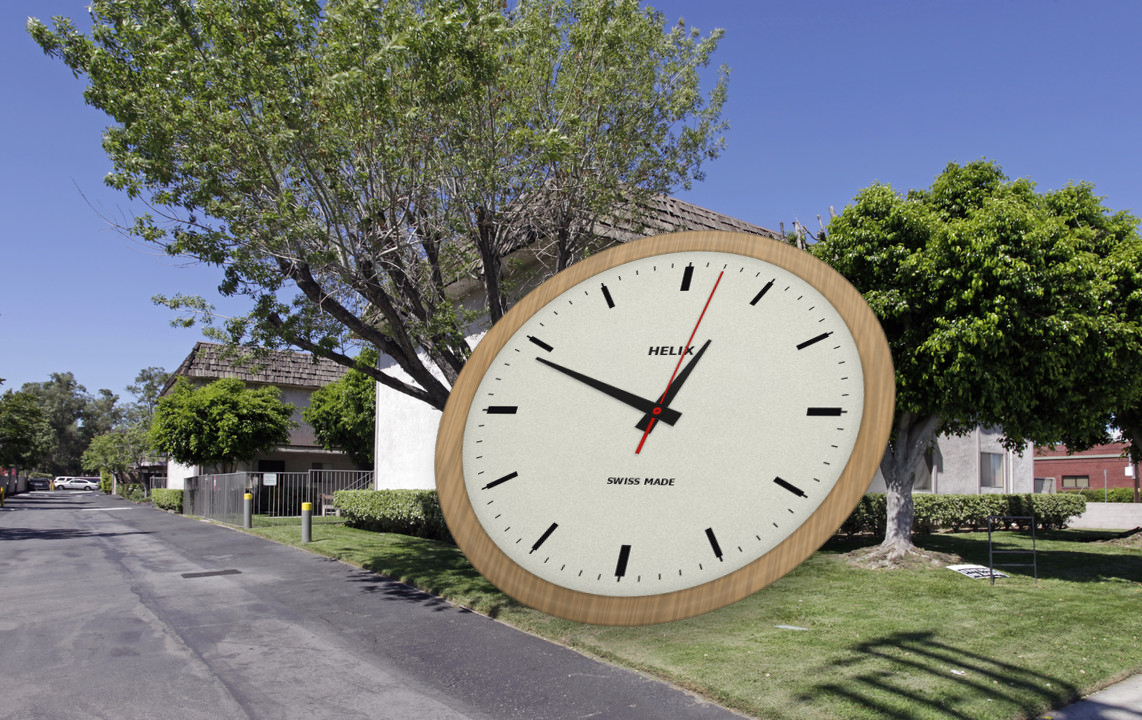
12:49:02
